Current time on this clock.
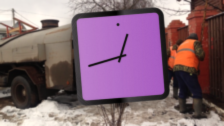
12:43
